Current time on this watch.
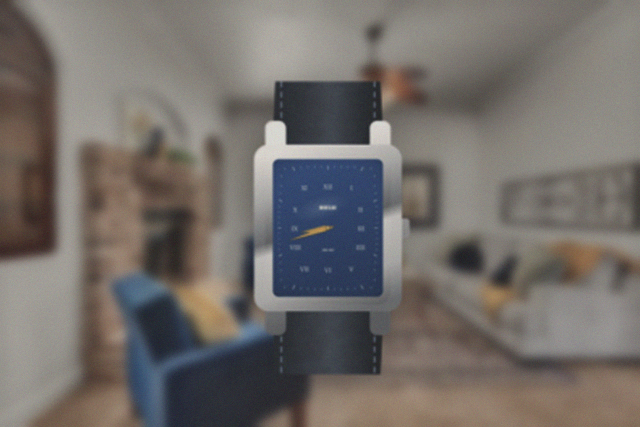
8:42
